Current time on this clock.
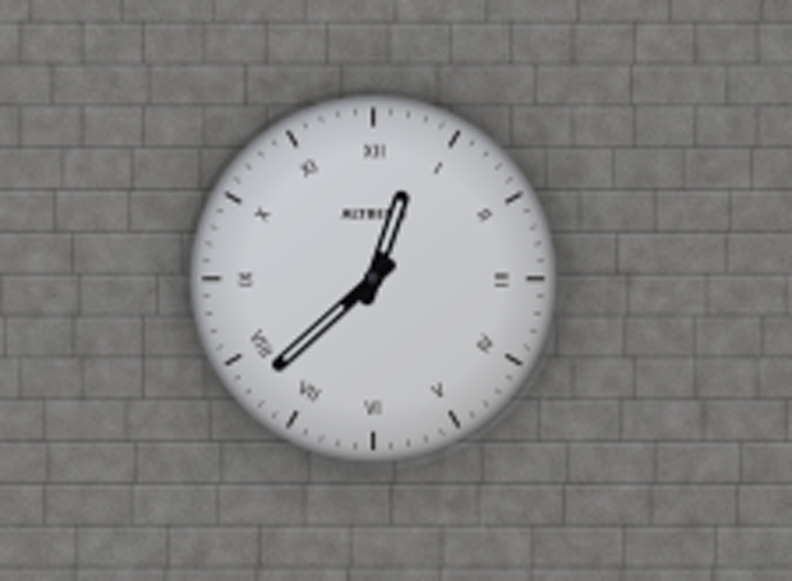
12:38
